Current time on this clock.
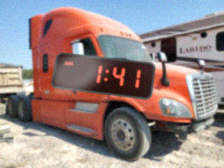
1:41
